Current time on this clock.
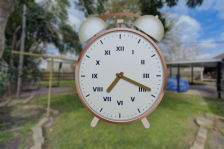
7:19
